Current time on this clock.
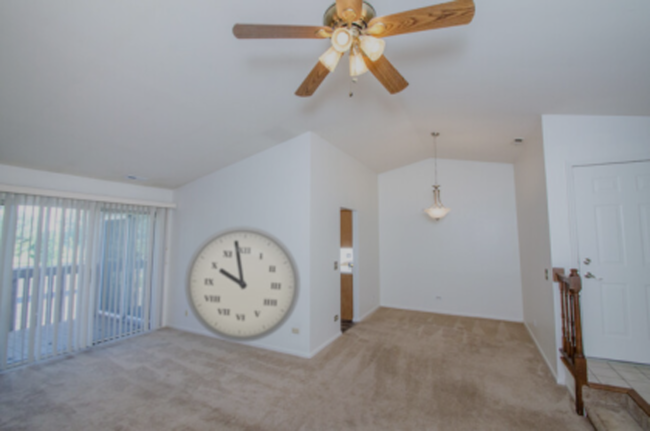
9:58
